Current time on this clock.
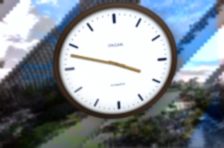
3:48
